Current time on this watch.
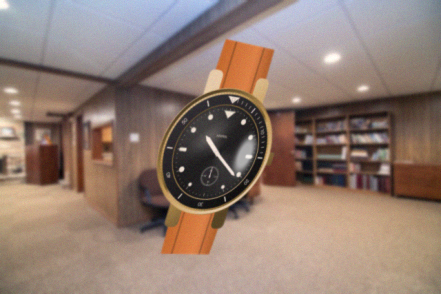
10:21
